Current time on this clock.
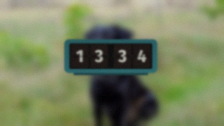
13:34
